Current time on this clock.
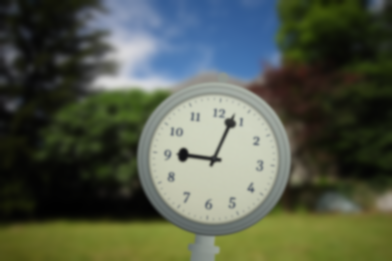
9:03
